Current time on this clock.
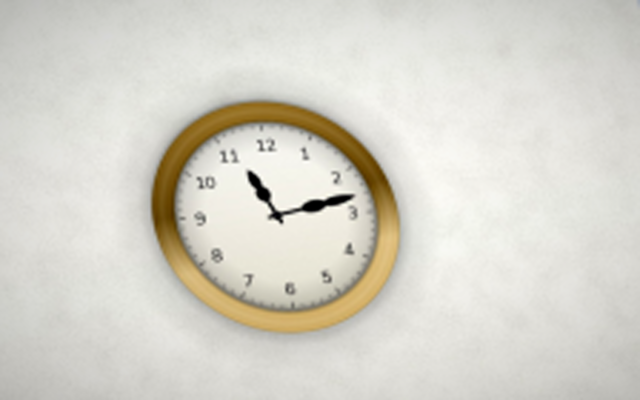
11:13
